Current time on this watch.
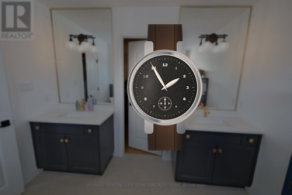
1:55
